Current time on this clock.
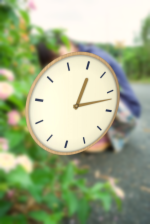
12:12
